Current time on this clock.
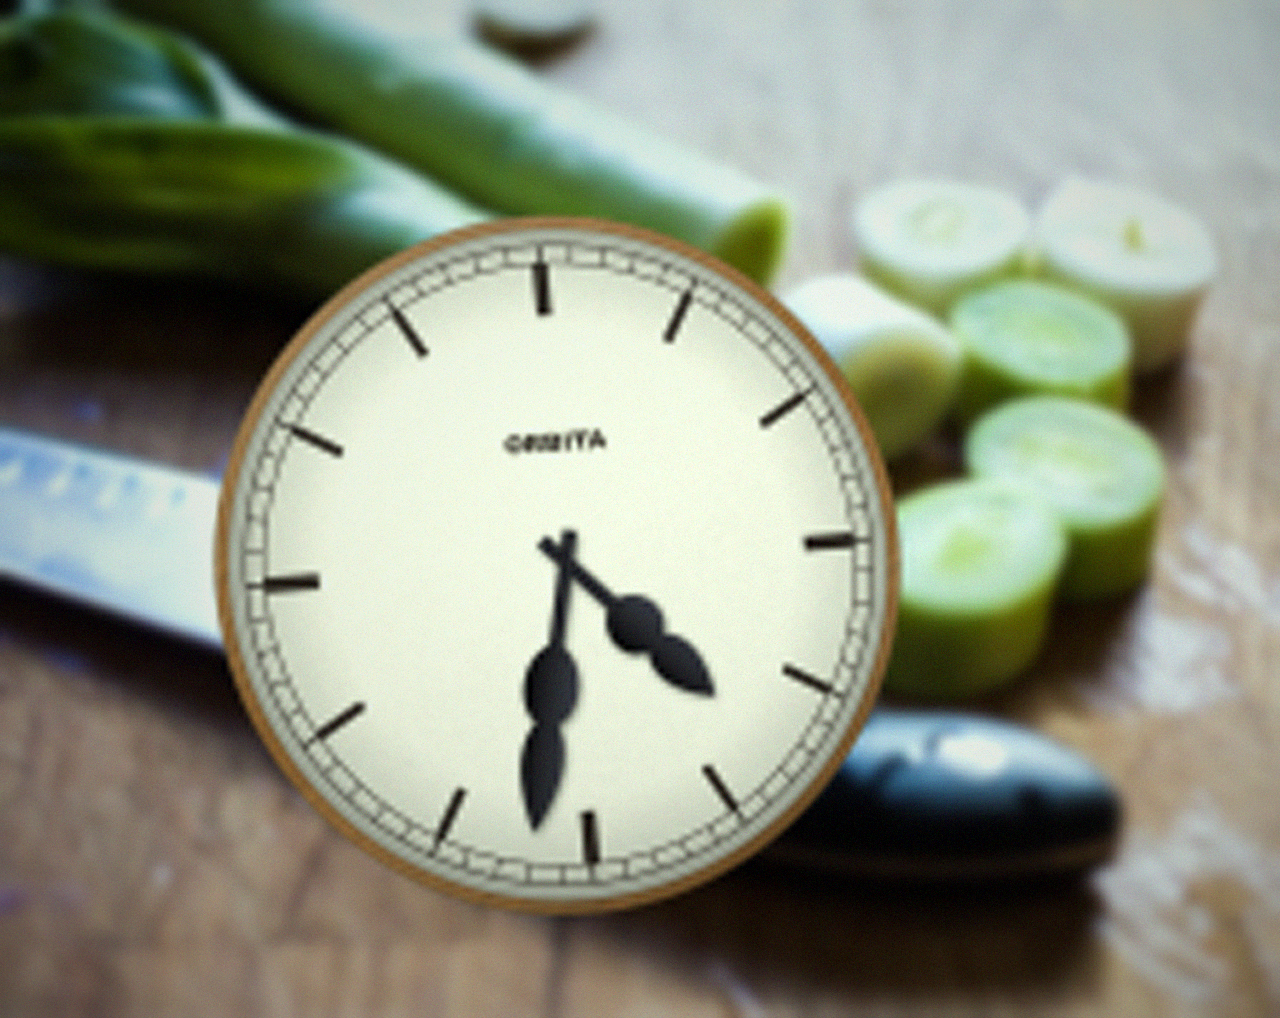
4:32
